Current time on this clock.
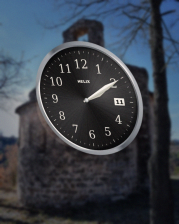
2:10
